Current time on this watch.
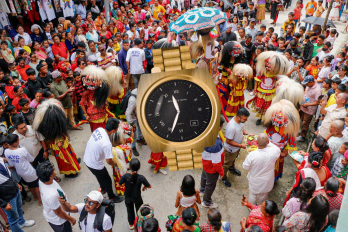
11:34
